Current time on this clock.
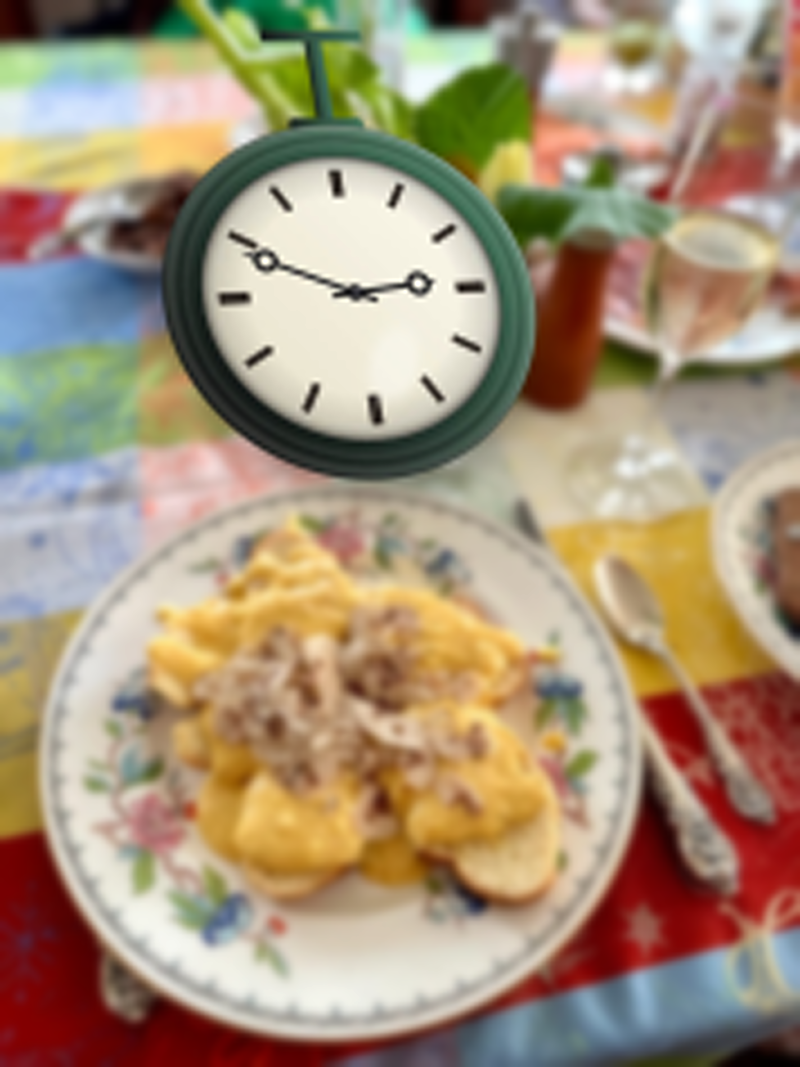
2:49
